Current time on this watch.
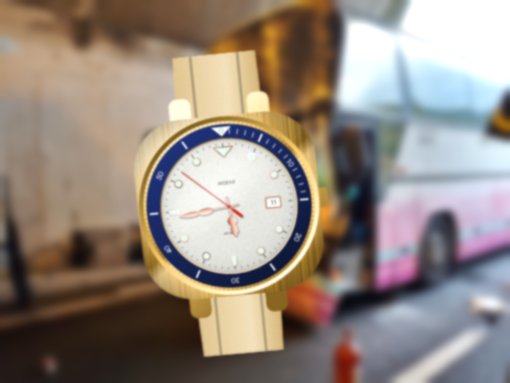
5:43:52
